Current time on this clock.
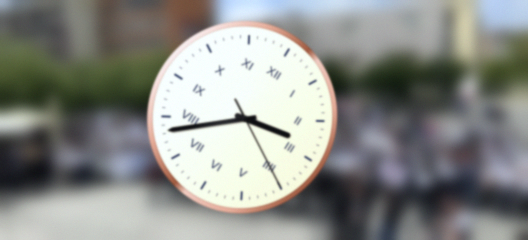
2:38:20
